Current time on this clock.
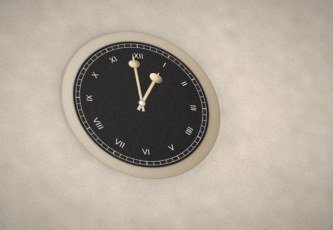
12:59
